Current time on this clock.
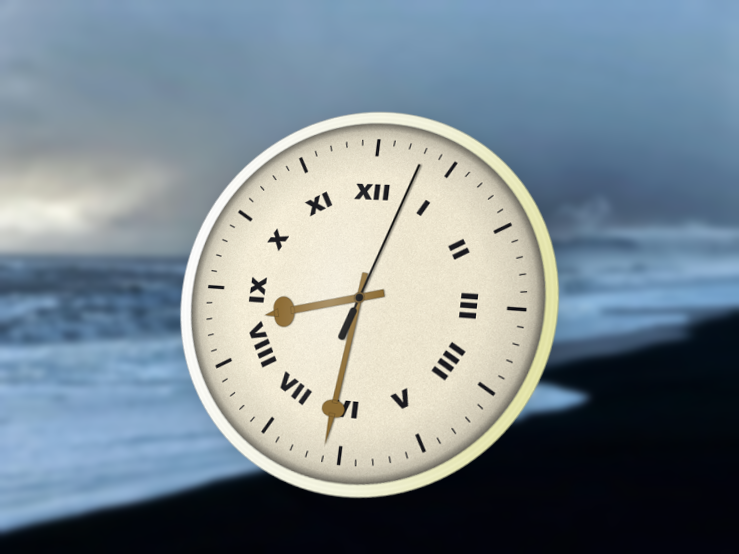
8:31:03
